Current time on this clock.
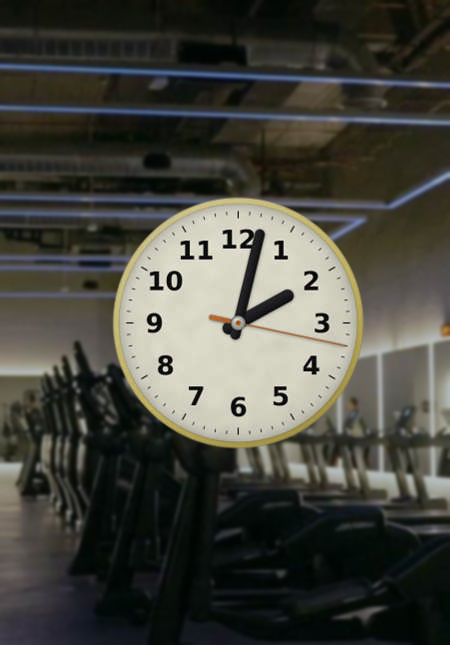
2:02:17
